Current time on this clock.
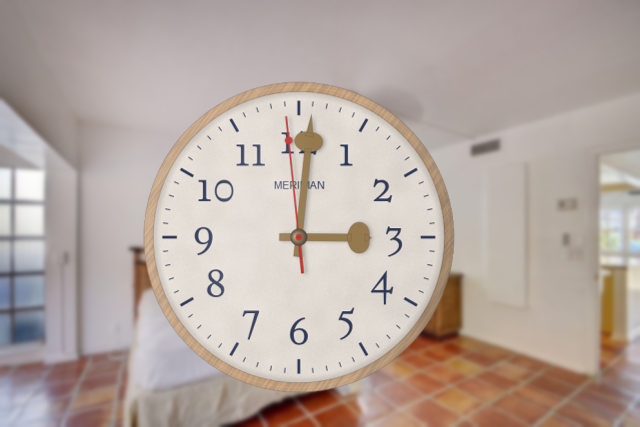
3:00:59
